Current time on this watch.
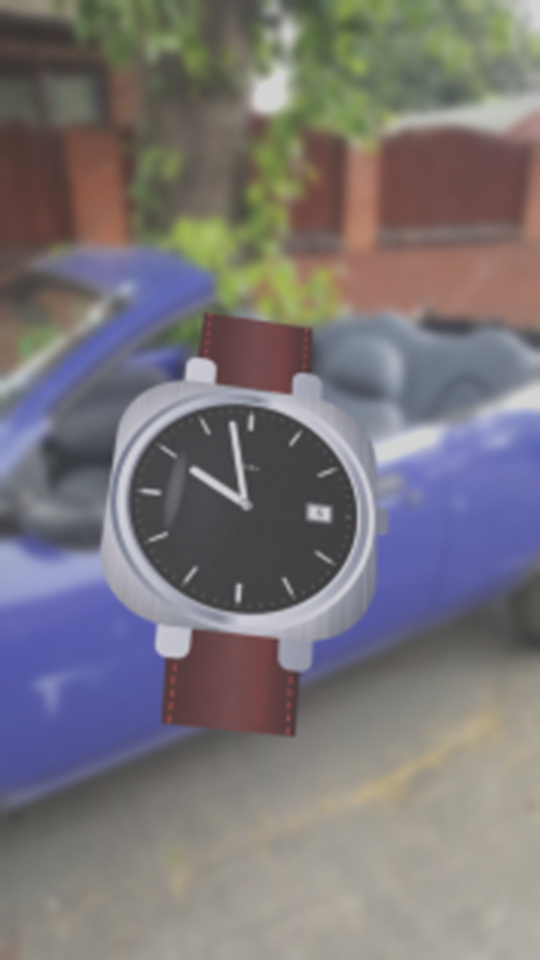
9:58
